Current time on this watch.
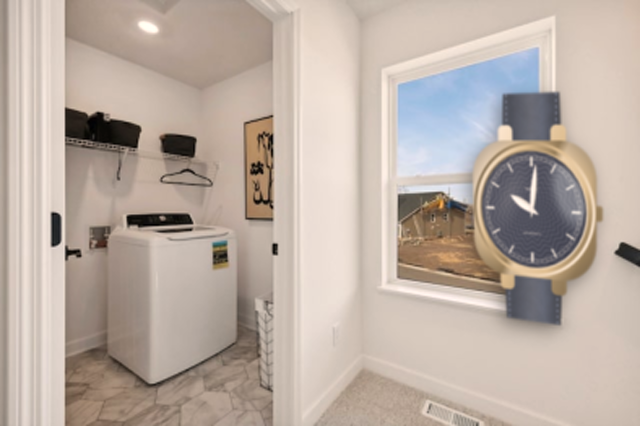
10:01
